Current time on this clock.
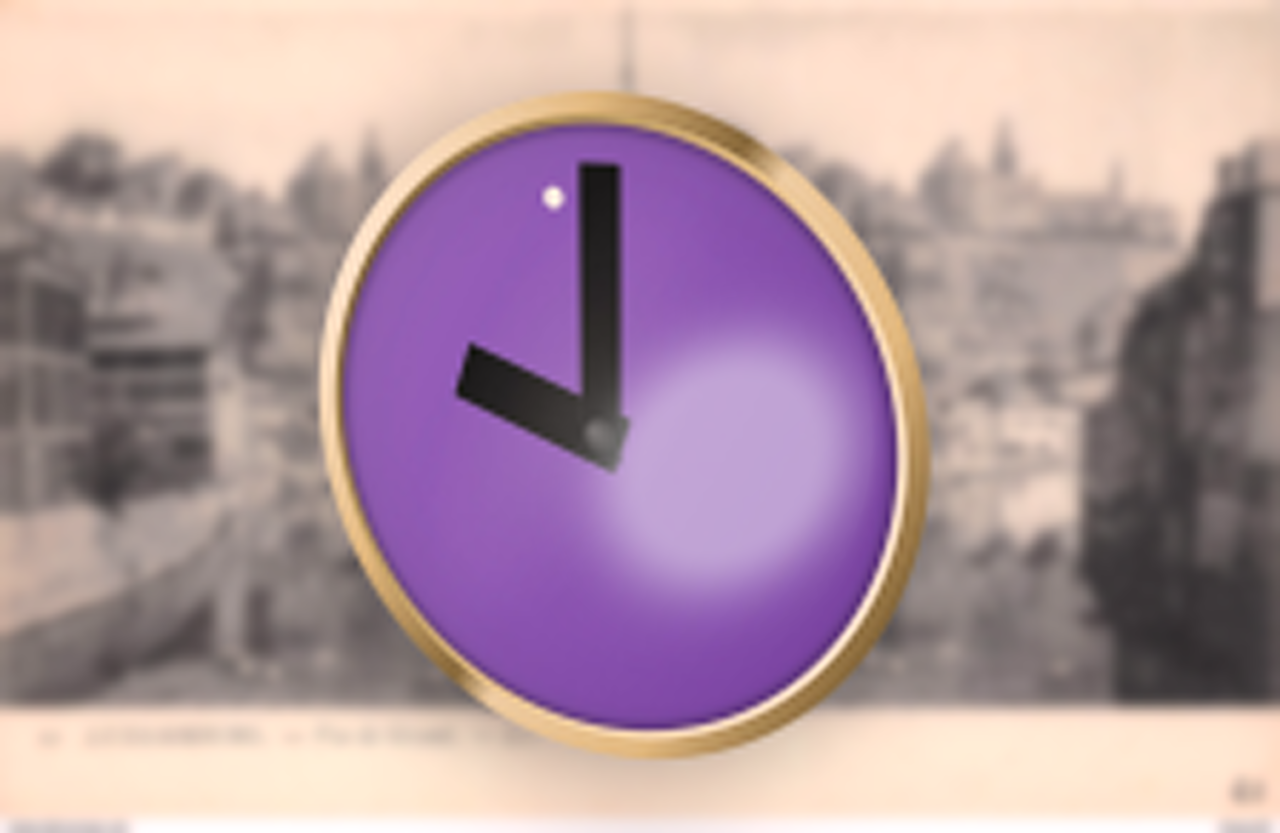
10:02
